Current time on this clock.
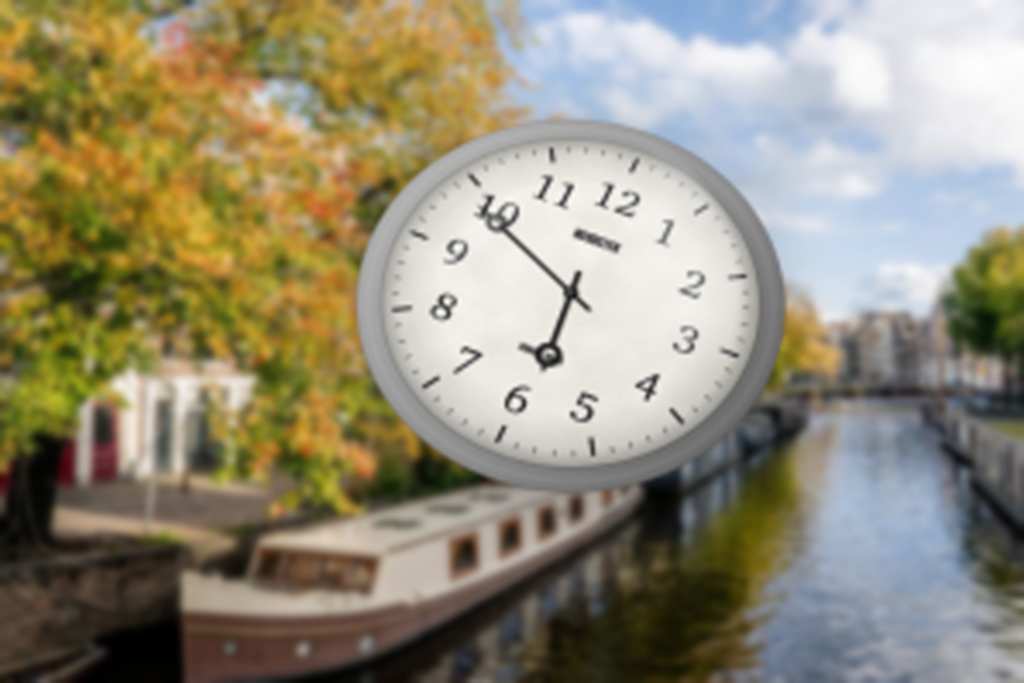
5:49
